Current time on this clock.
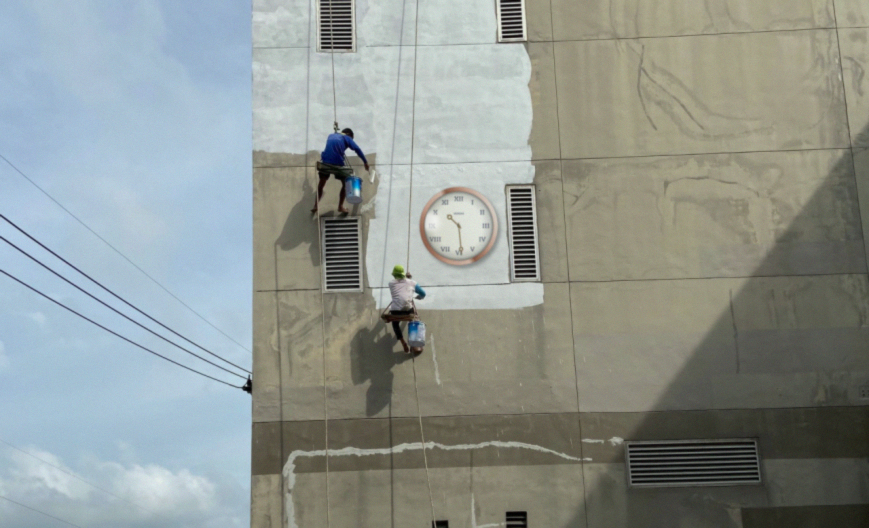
10:29
